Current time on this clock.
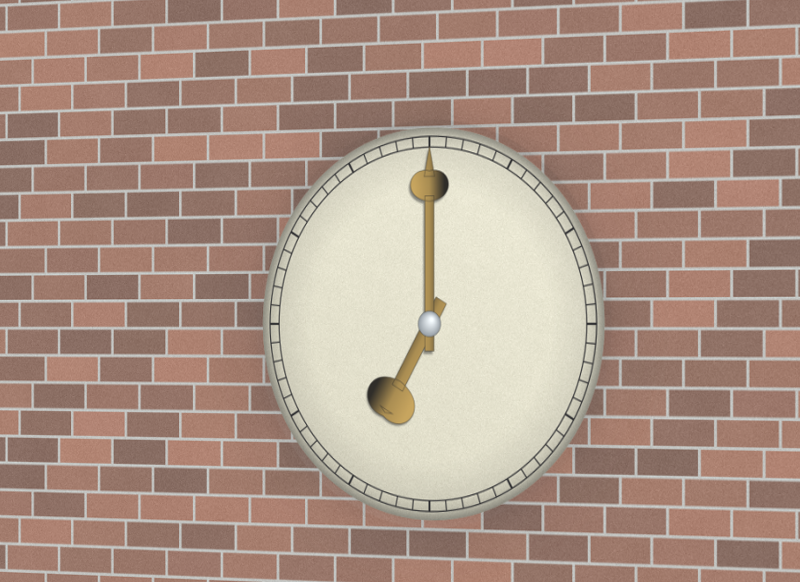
7:00
